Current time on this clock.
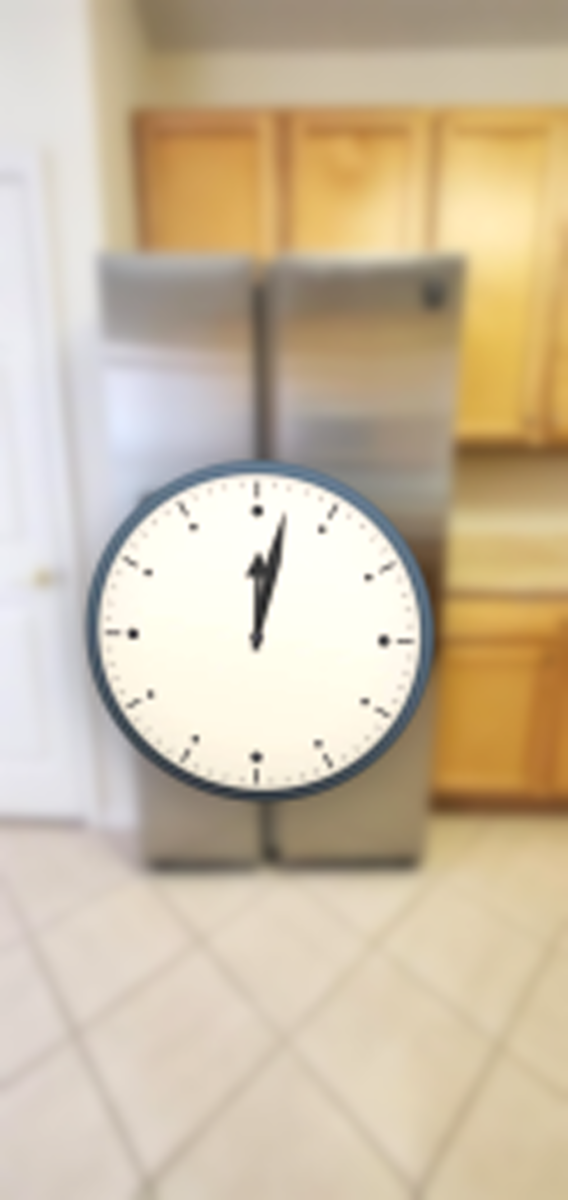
12:02
